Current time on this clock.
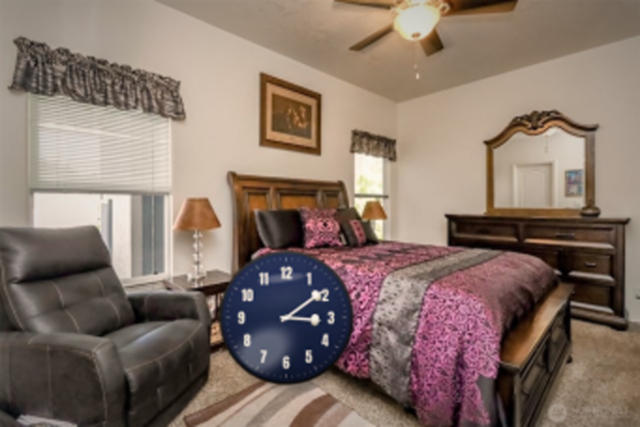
3:09
